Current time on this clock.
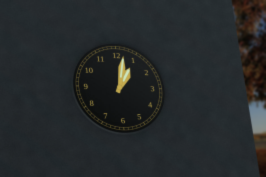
1:02
